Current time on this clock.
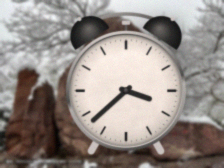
3:38
